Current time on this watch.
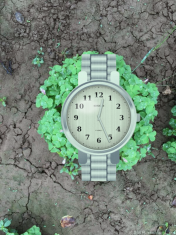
12:26
